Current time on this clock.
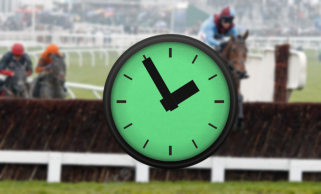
1:55
